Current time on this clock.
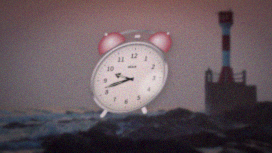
9:42
